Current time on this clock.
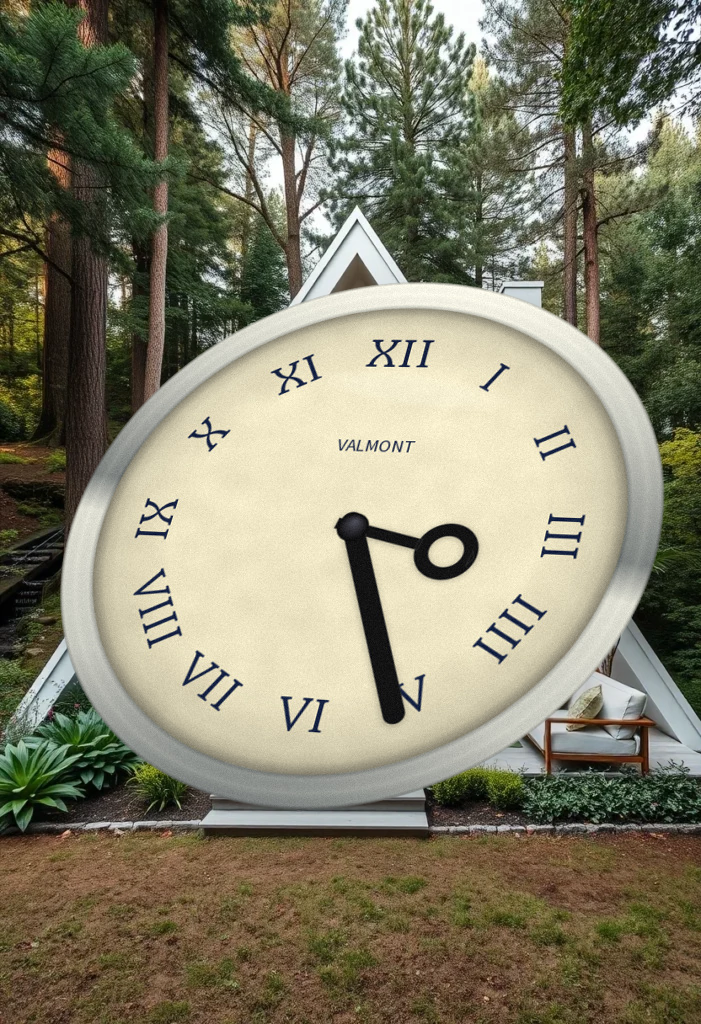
3:26
